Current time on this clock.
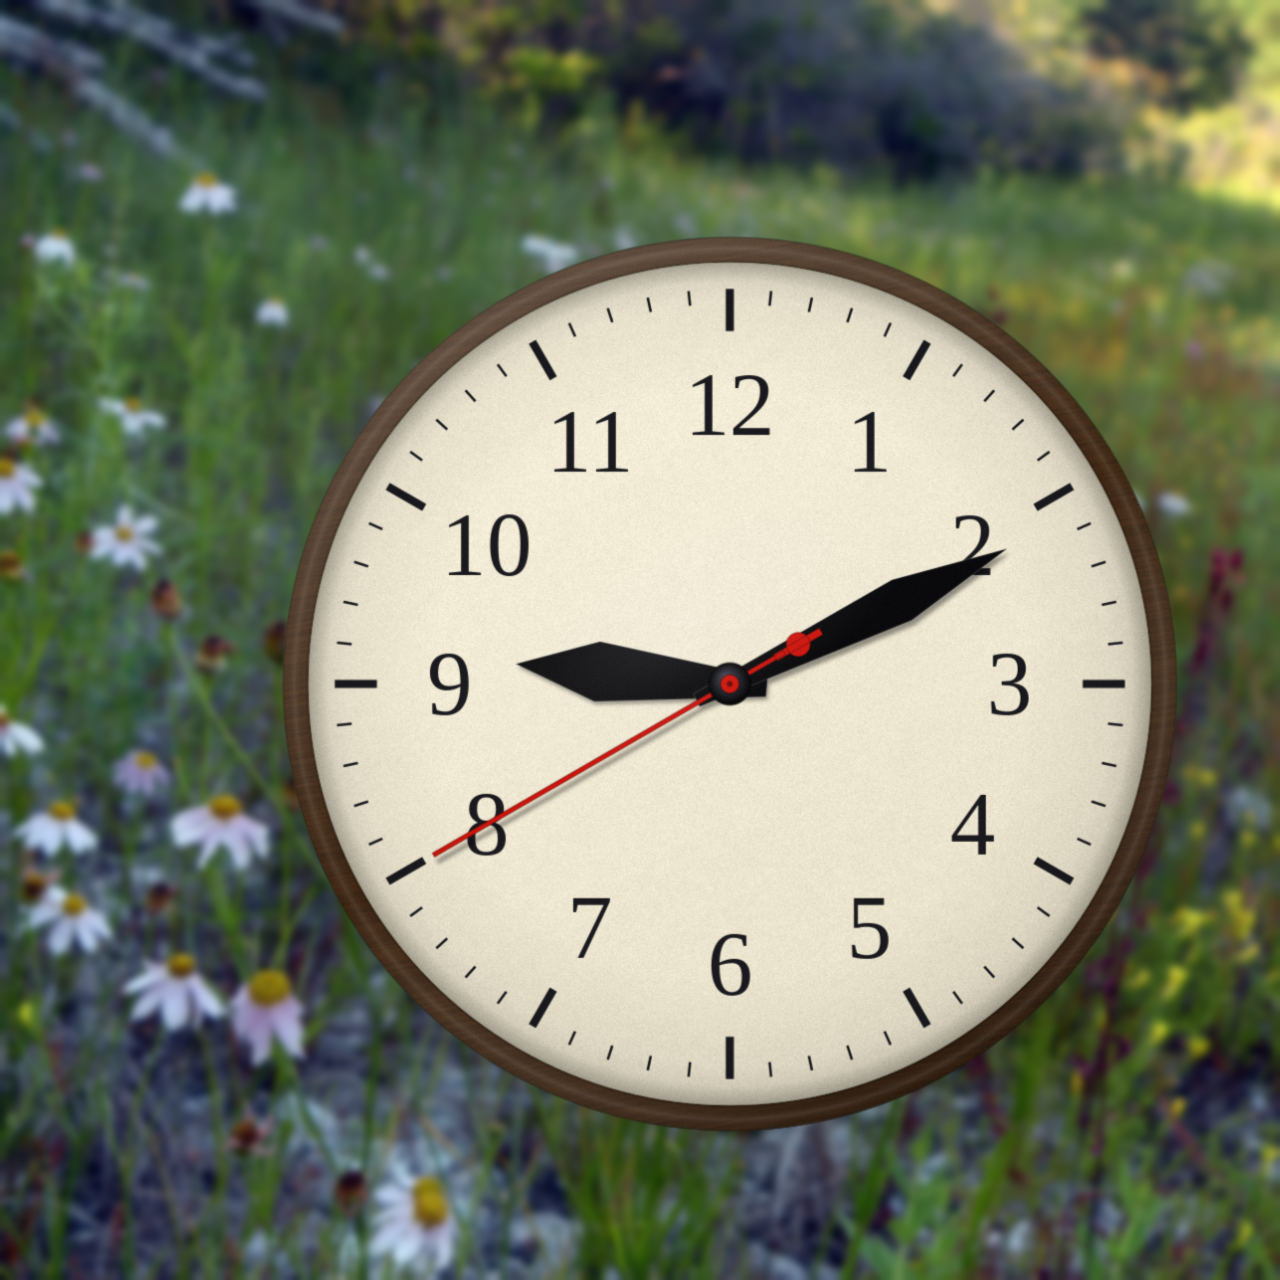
9:10:40
